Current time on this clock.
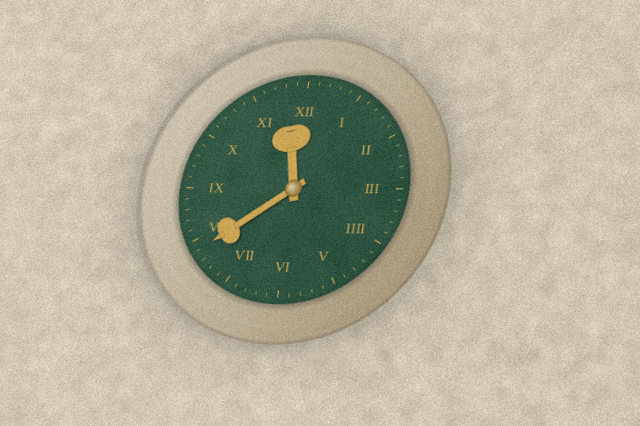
11:39
